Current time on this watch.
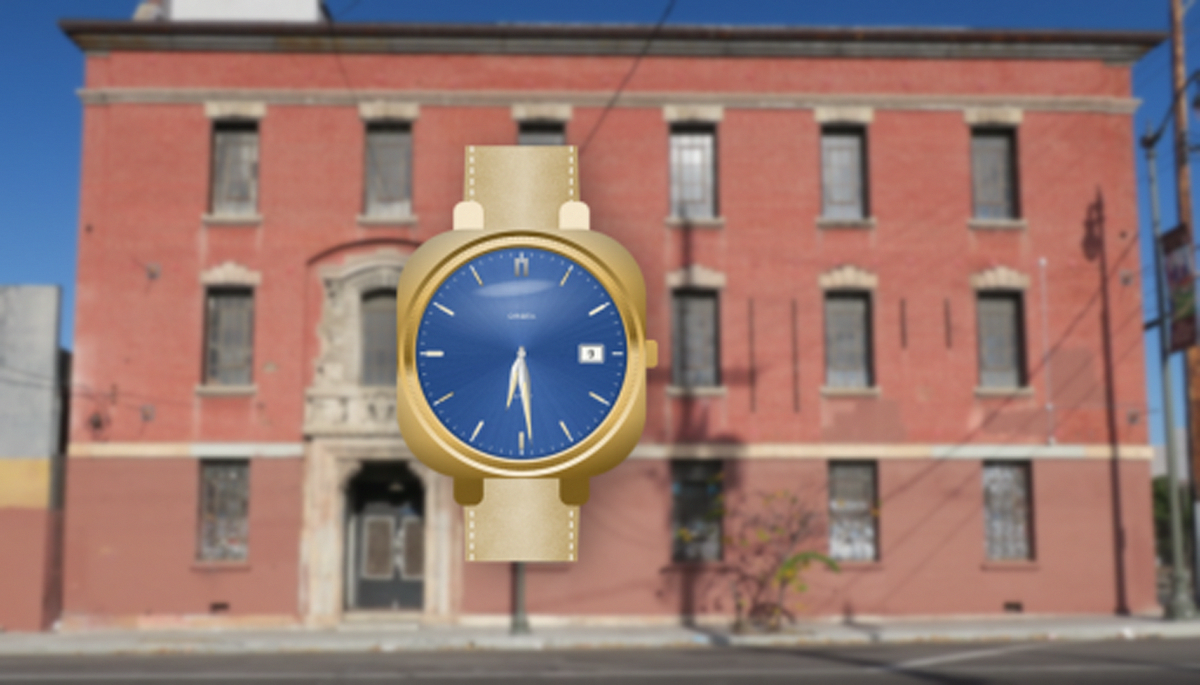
6:29
